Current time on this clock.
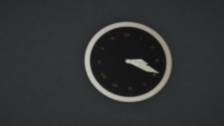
3:19
